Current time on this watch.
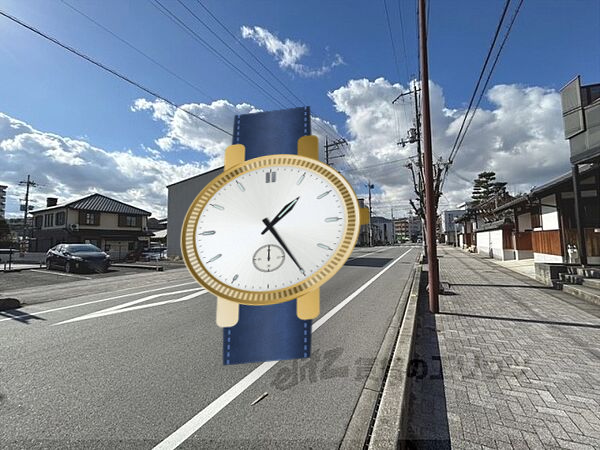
1:25
